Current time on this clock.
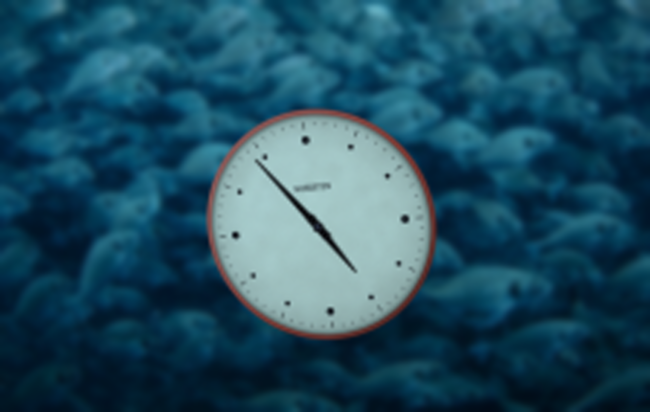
4:54
